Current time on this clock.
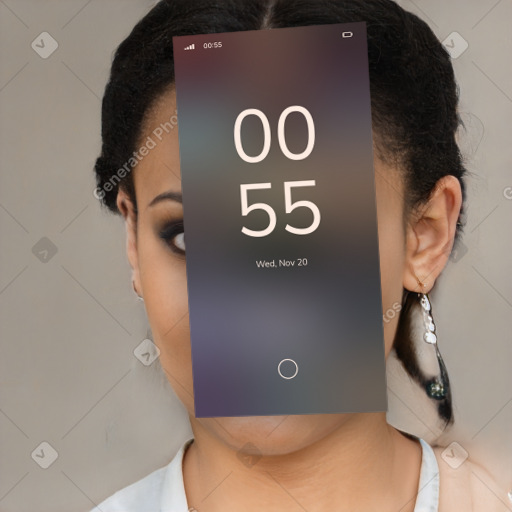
0:55
